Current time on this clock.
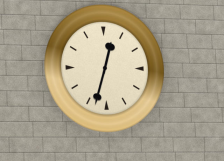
12:33
